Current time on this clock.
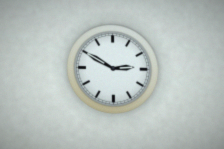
2:50
